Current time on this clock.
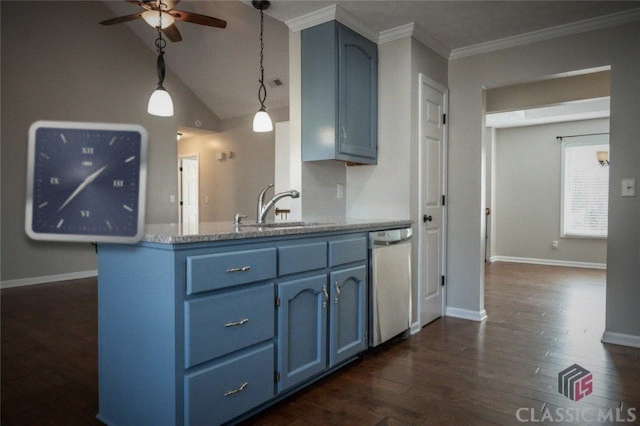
1:37
